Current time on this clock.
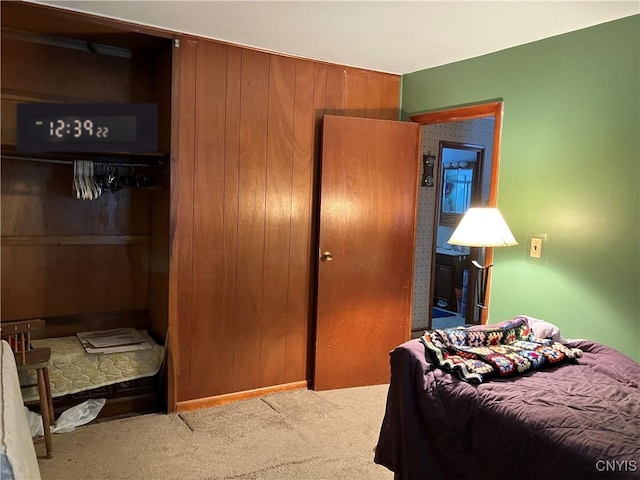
12:39
